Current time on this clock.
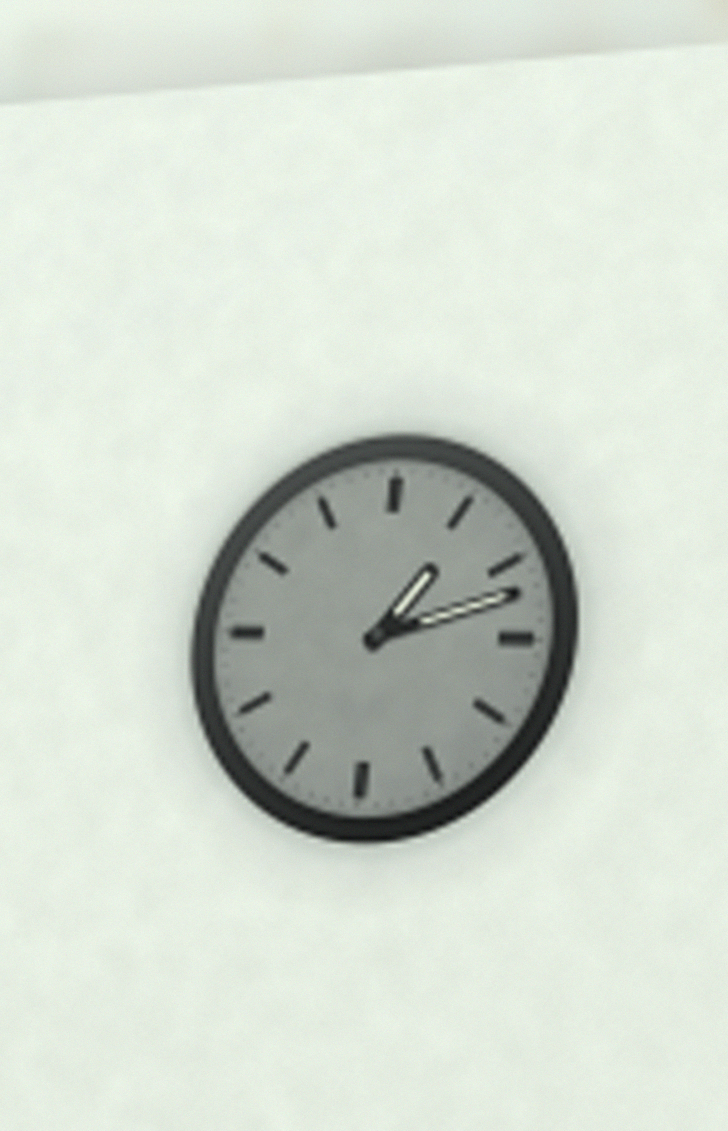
1:12
